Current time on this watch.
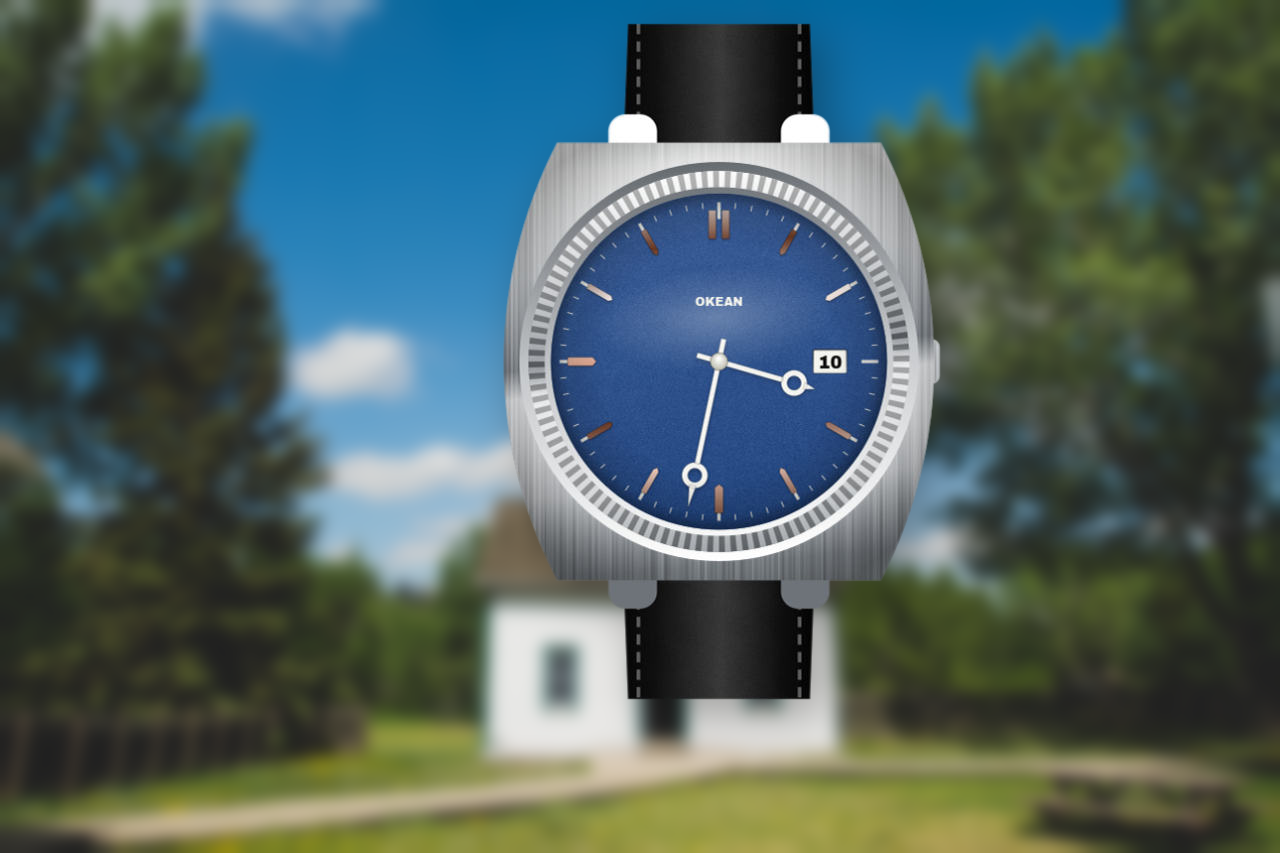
3:32
